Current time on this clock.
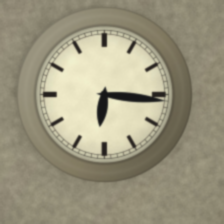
6:16
